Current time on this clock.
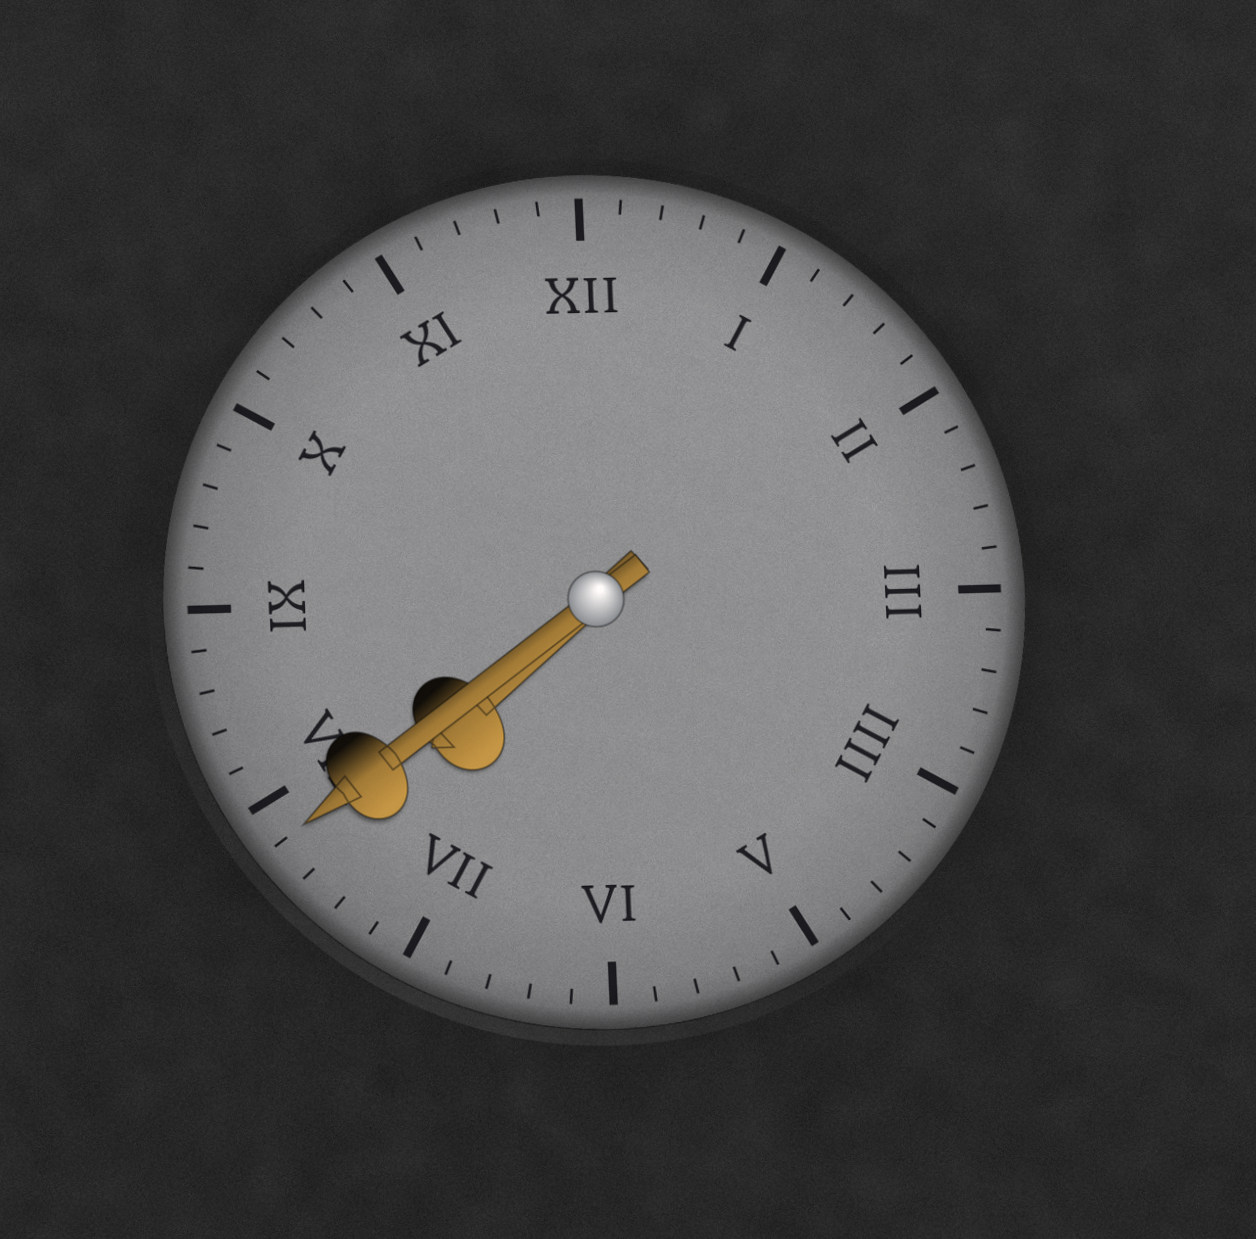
7:39
